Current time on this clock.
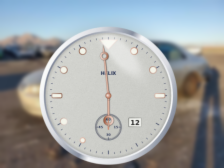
5:59
